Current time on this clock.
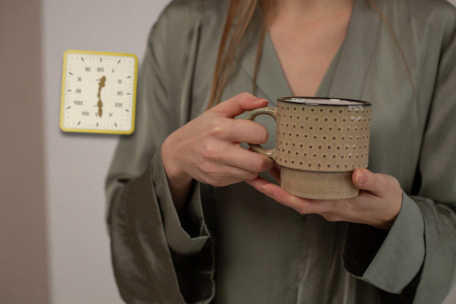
12:29
